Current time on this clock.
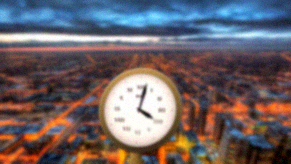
4:02
